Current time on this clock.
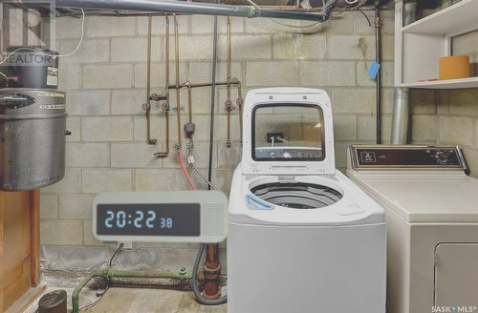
20:22:38
